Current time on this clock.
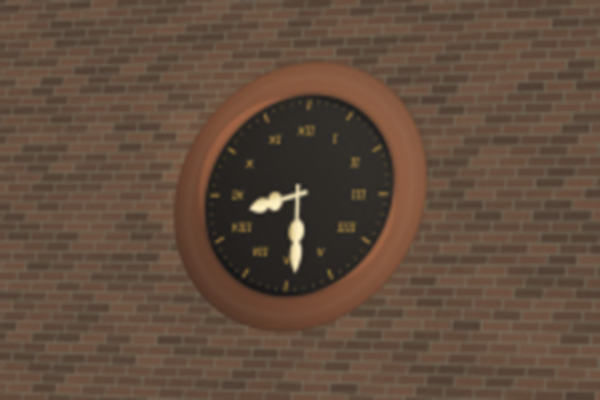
8:29
